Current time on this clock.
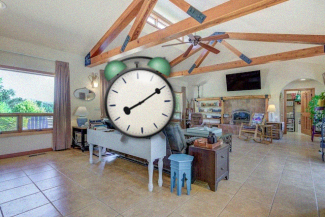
8:10
